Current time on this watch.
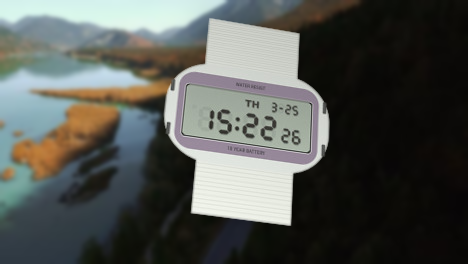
15:22:26
